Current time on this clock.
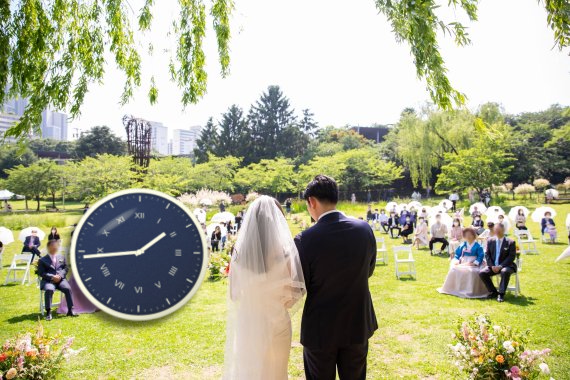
1:44
